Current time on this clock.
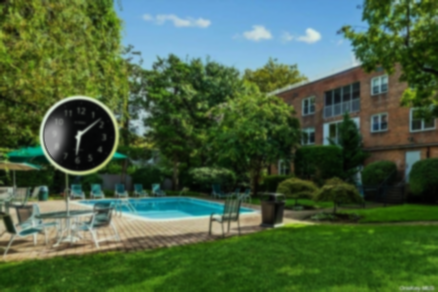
6:08
